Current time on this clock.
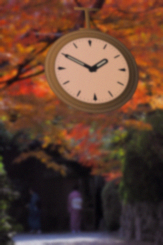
1:50
